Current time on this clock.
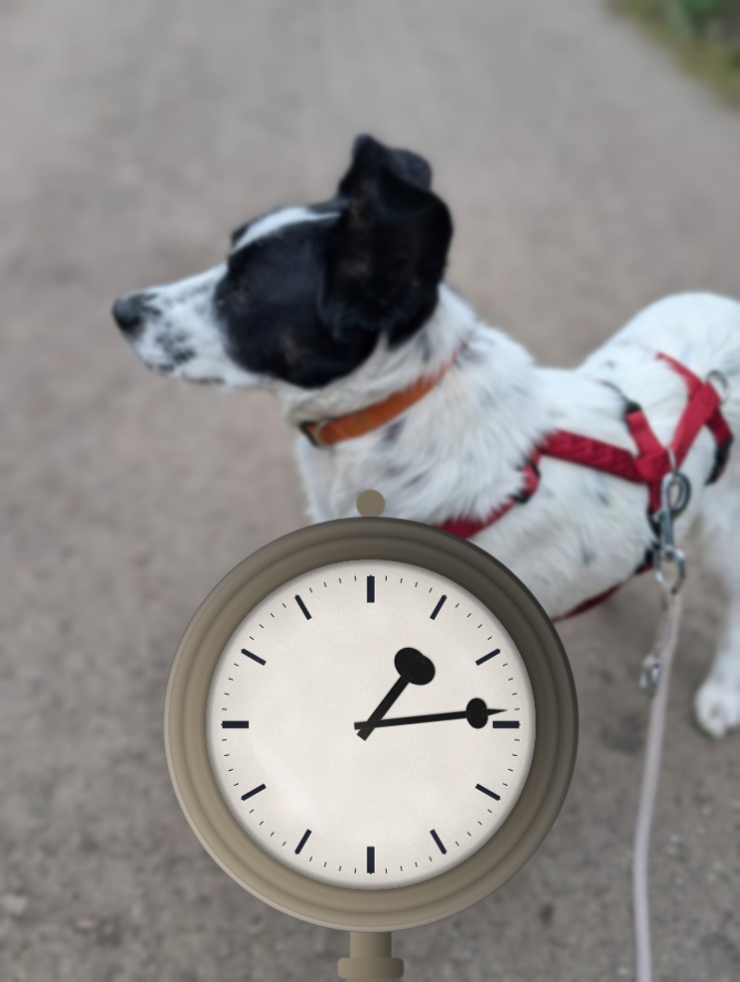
1:14
